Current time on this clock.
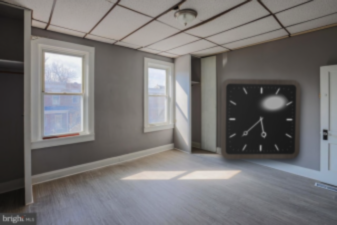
5:38
